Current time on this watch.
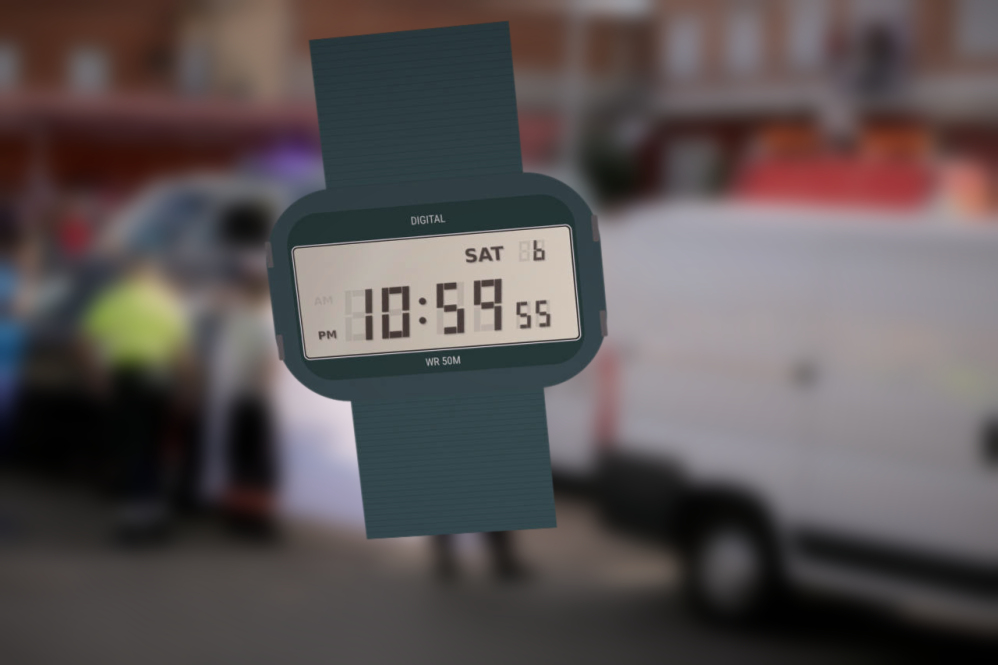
10:59:55
